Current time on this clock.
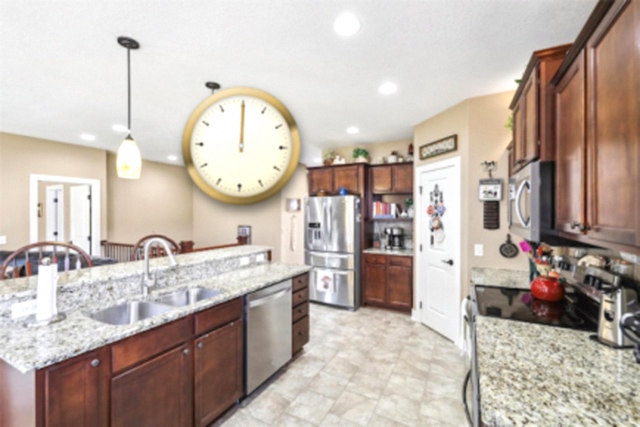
12:00
